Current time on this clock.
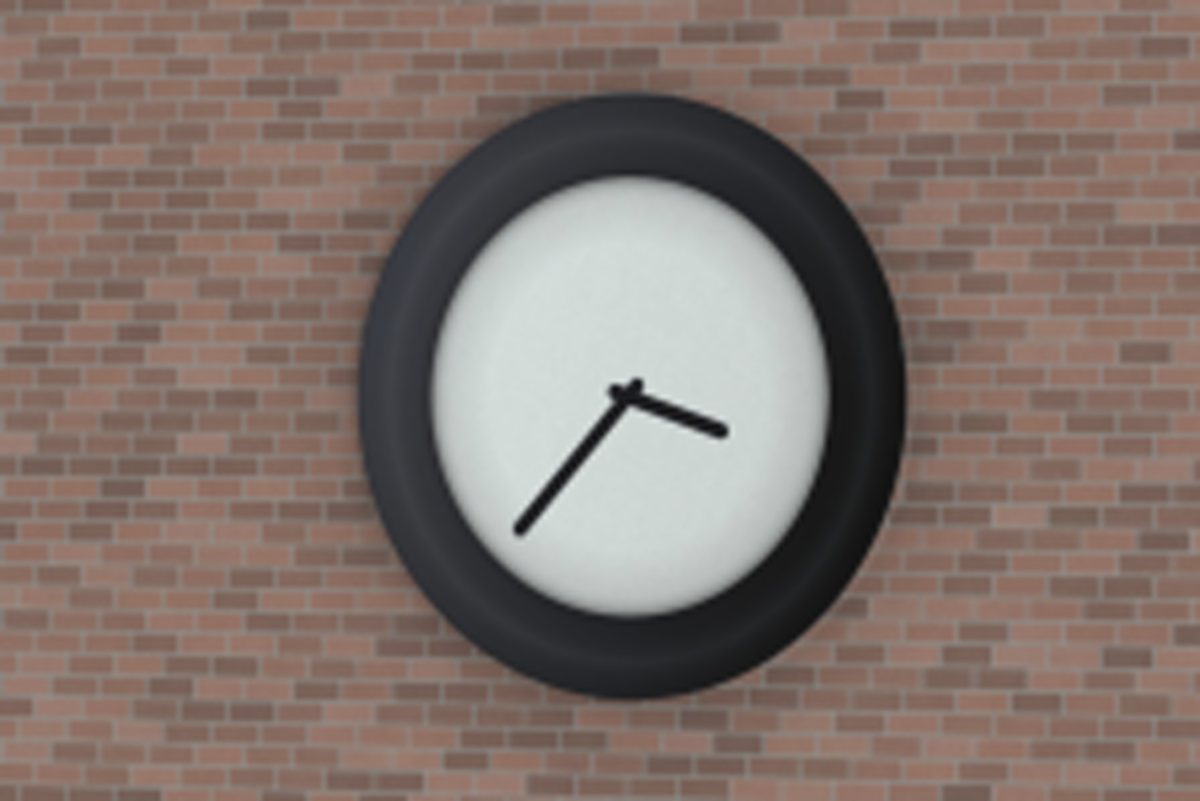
3:37
